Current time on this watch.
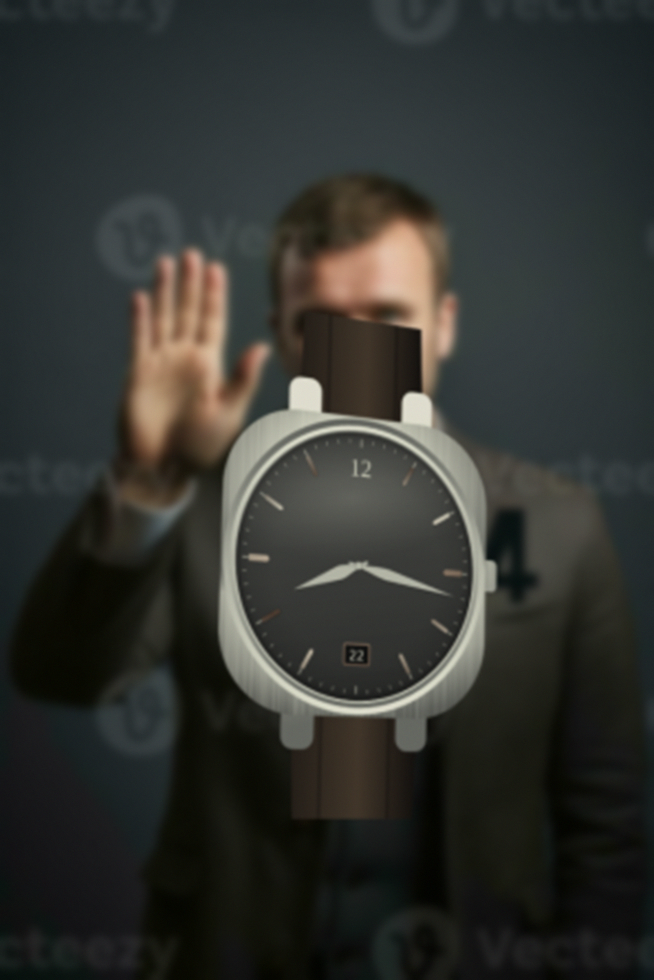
8:17
